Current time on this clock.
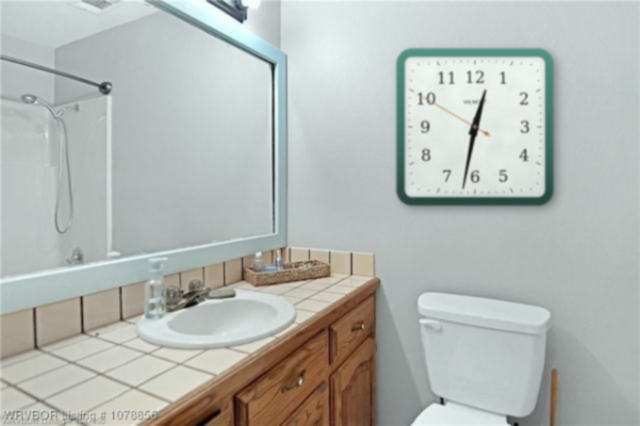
12:31:50
